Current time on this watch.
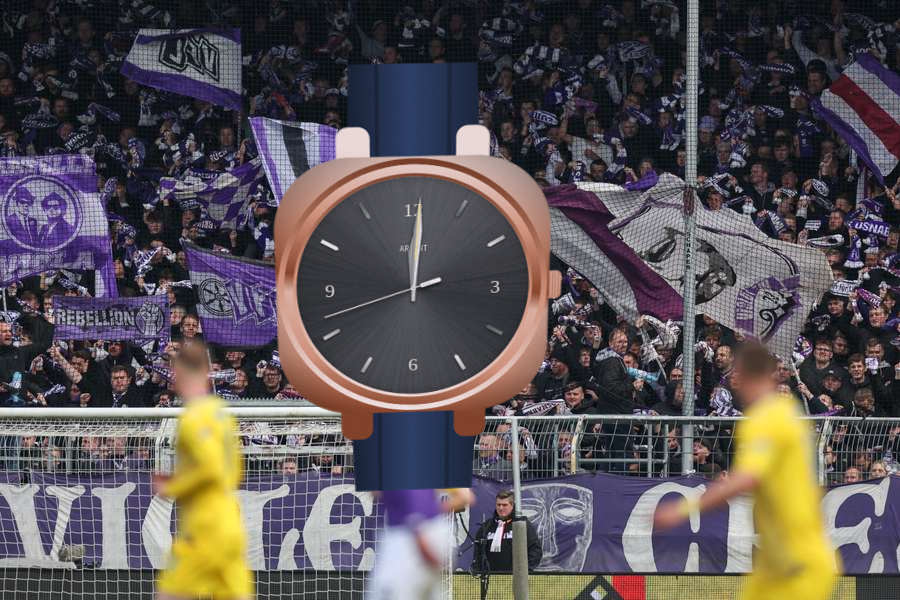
12:00:42
